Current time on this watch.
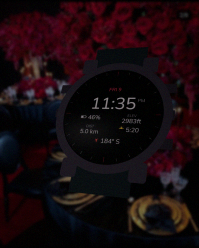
11:35
